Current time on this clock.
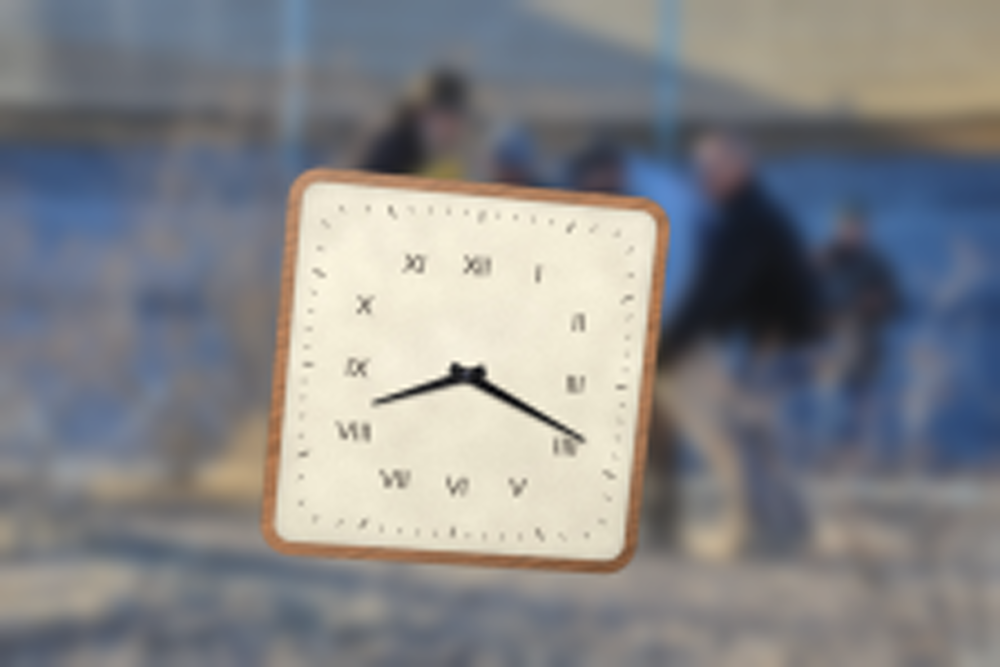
8:19
